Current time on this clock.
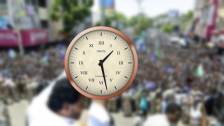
1:28
